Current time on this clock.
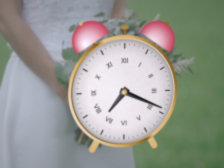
7:19
